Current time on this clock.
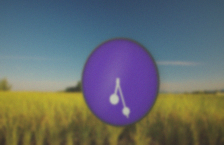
6:27
